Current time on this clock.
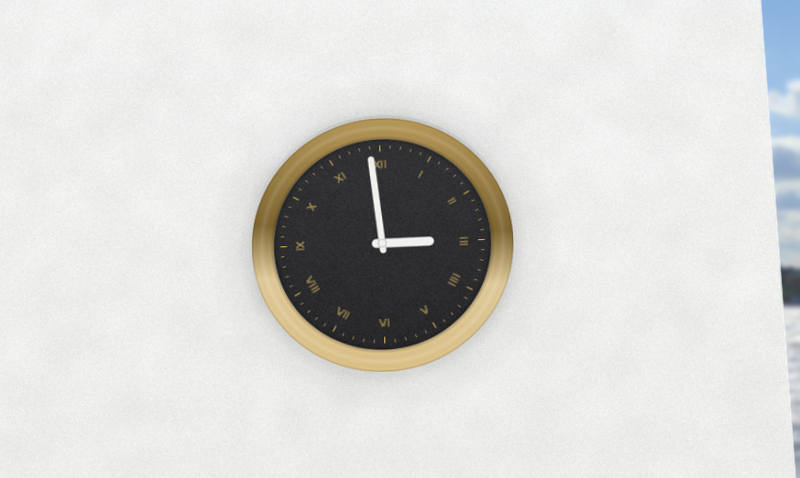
2:59
